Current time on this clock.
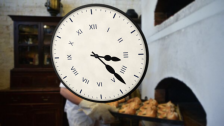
3:23
